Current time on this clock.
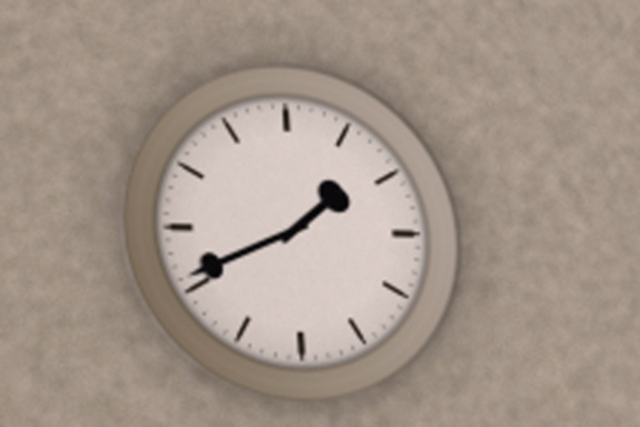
1:41
